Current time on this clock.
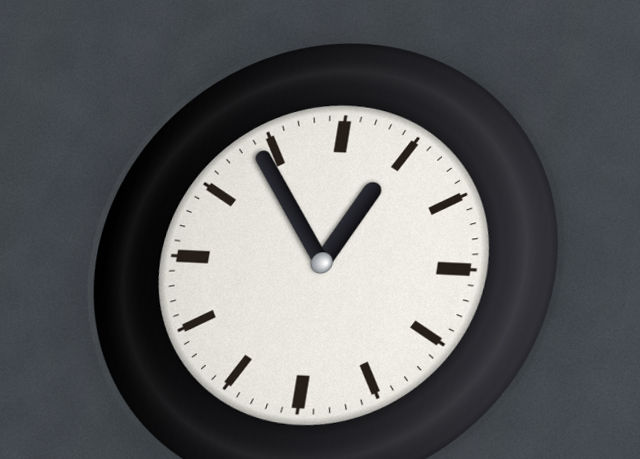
12:54
